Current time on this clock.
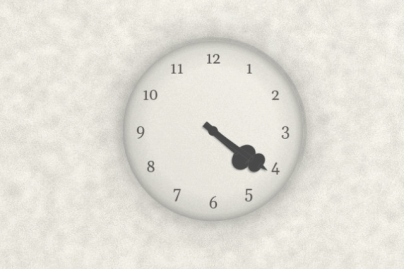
4:21
